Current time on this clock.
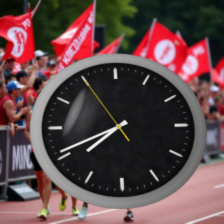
7:40:55
